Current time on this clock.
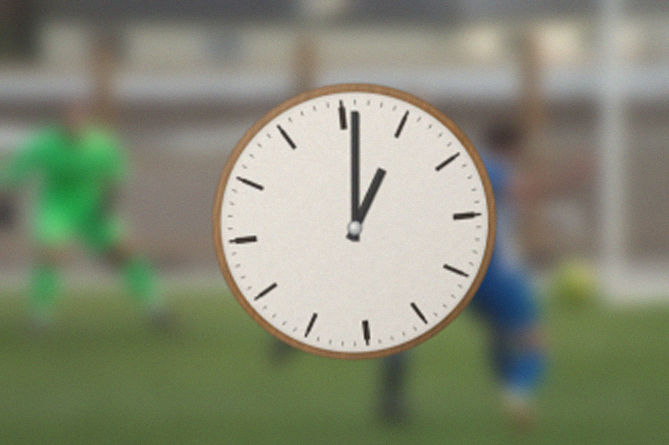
1:01
